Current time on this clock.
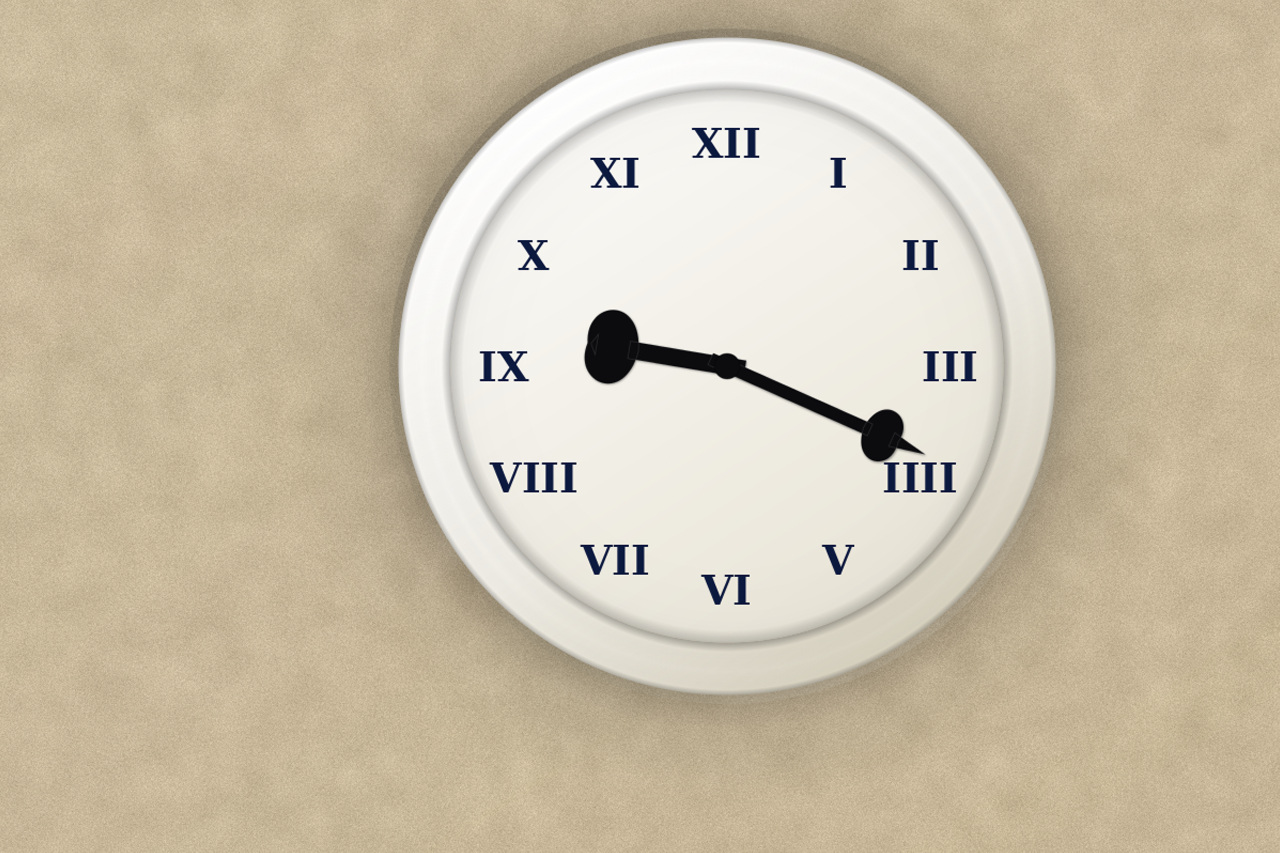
9:19
